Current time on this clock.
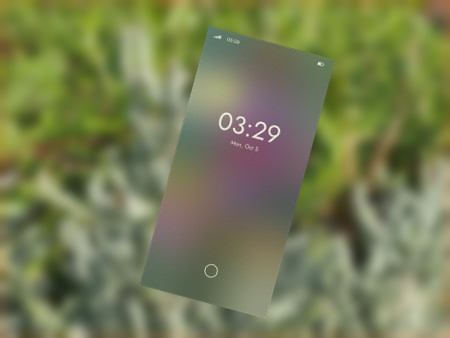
3:29
